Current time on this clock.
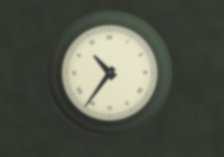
10:36
